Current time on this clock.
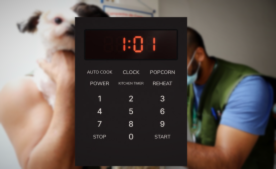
1:01
